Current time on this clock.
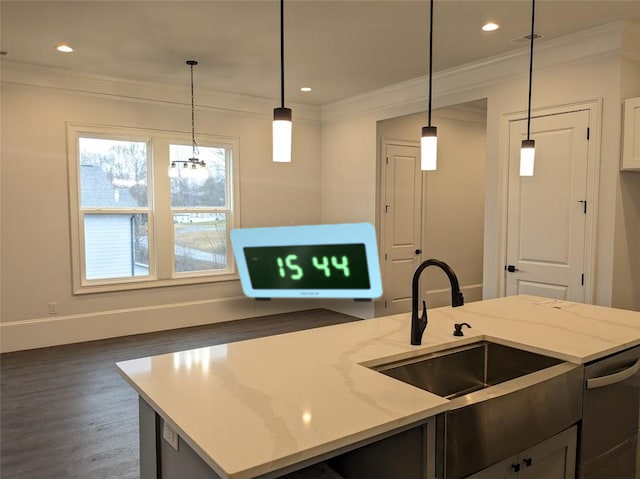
15:44
